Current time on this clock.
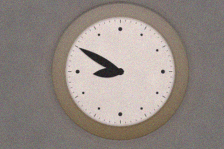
8:50
